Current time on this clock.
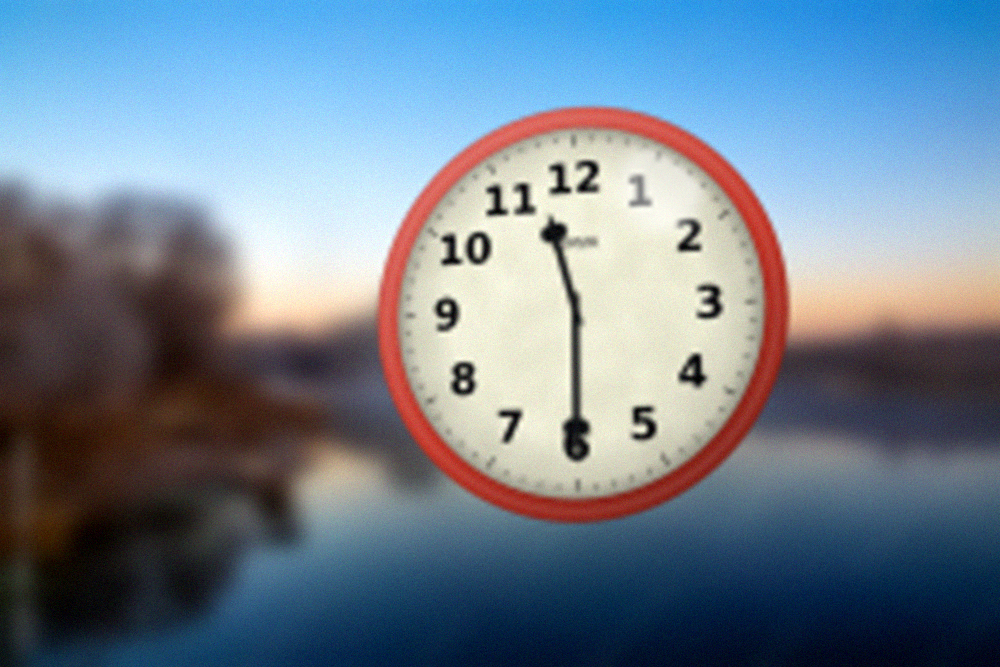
11:30
